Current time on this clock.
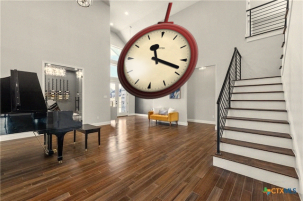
11:18
